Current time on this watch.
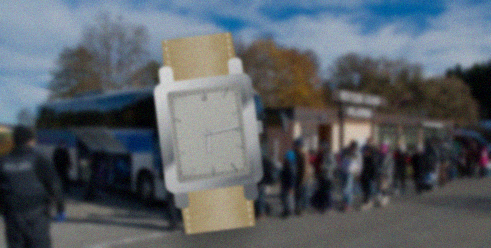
6:14
